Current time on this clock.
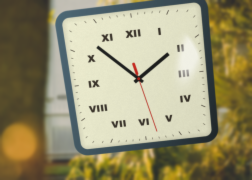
1:52:28
